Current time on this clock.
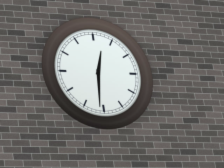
12:31
